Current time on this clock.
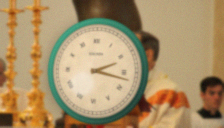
2:17
